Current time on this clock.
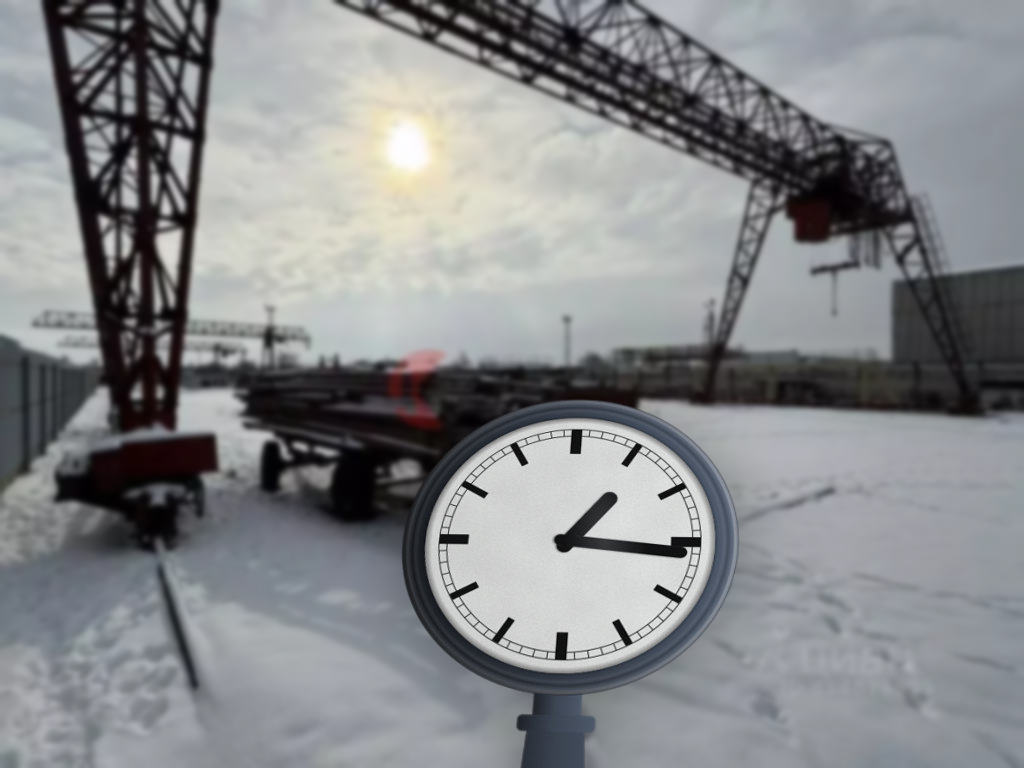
1:16
